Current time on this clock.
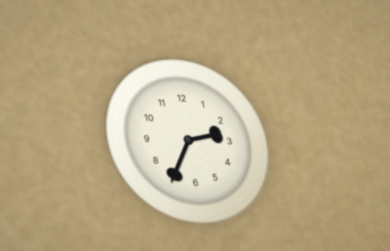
2:35
